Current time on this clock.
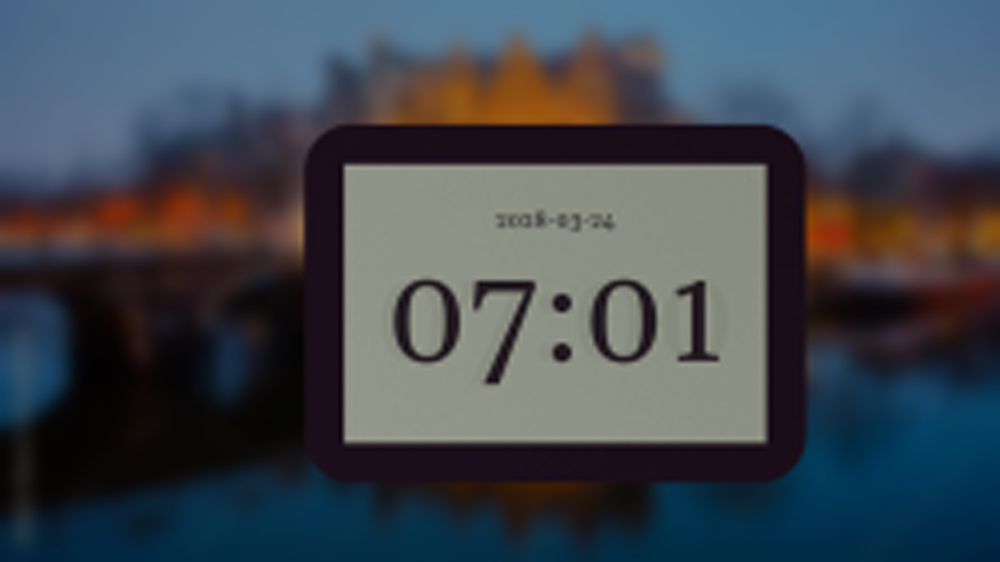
7:01
